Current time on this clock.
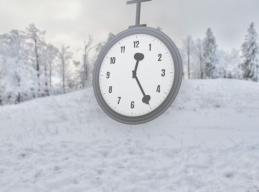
12:25
